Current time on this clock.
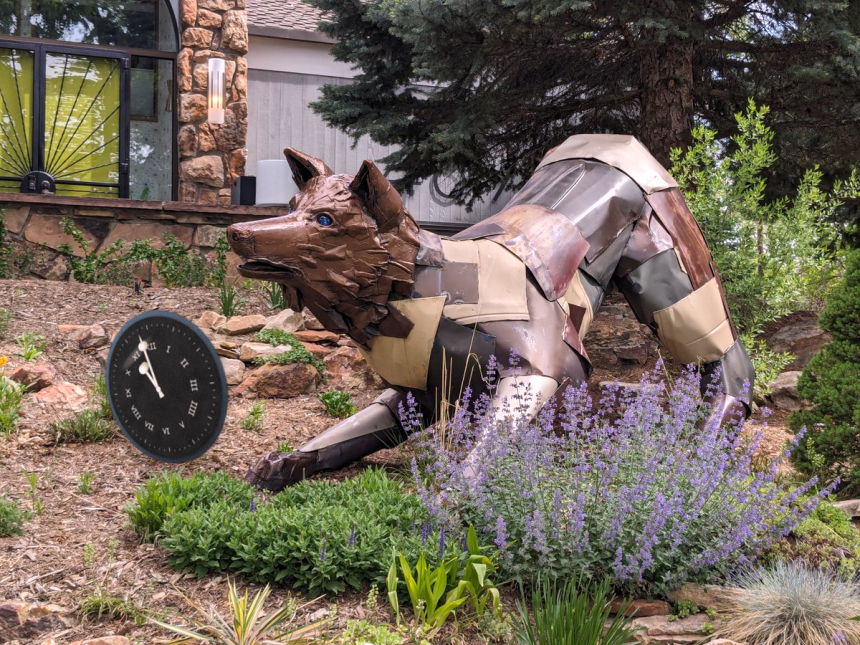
10:58
